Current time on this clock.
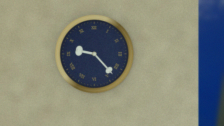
9:23
